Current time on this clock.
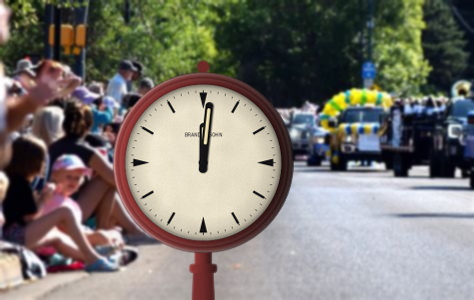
12:01
